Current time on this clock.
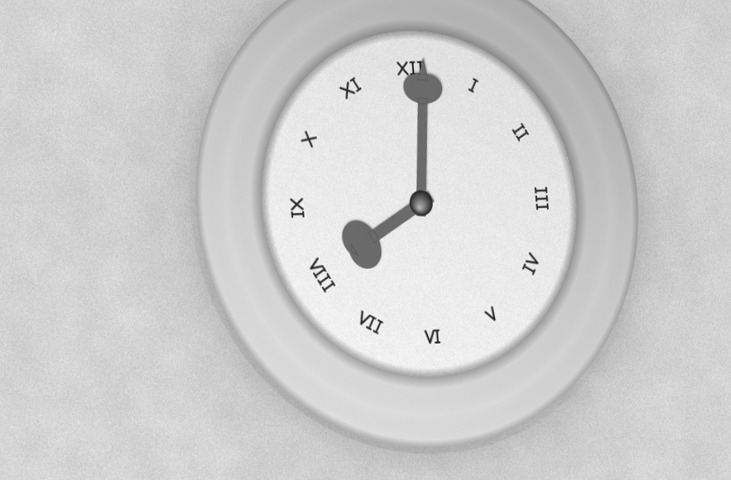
8:01
